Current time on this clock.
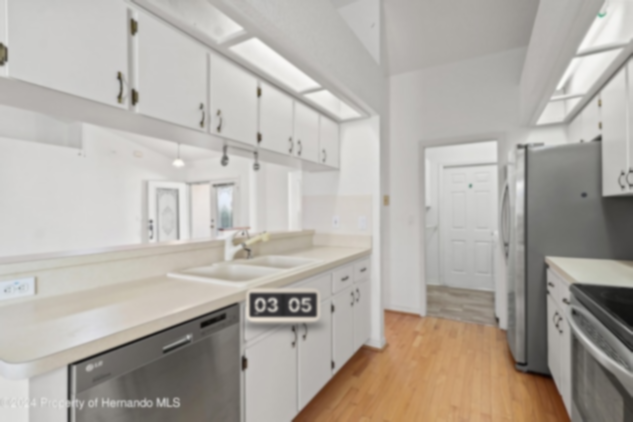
3:05
